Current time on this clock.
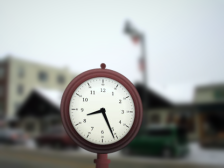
8:26
